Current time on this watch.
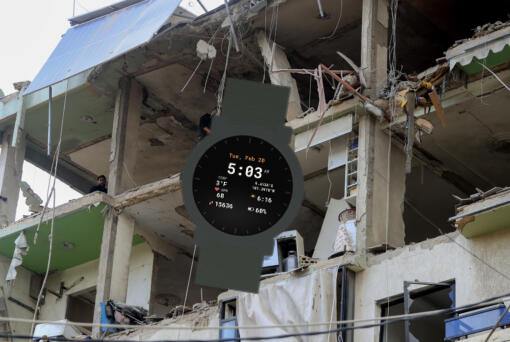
5:03
